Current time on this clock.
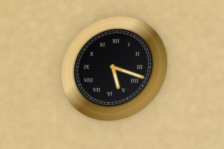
5:18
